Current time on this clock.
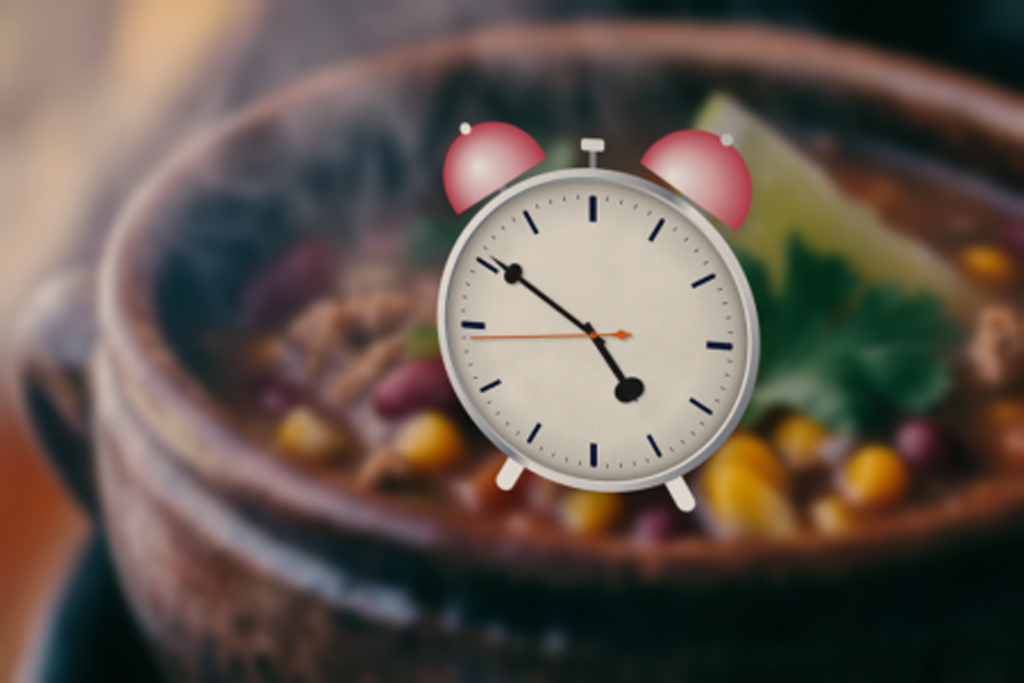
4:50:44
